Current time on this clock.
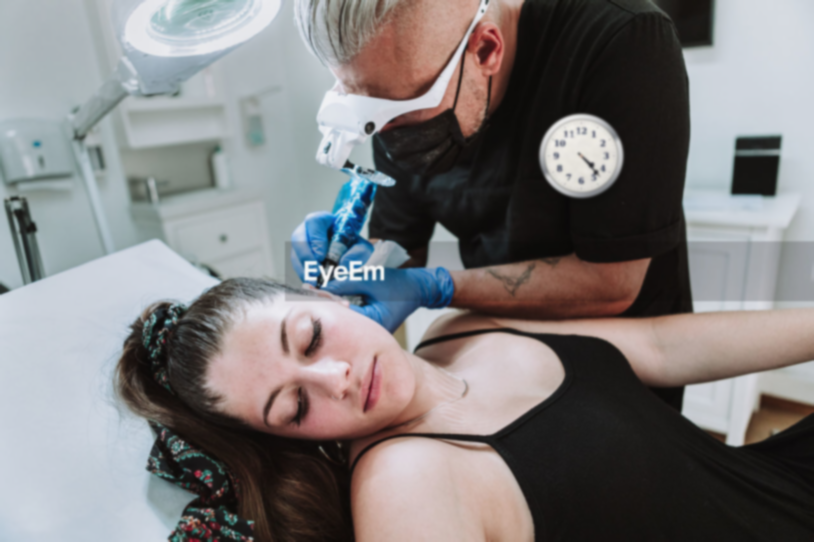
4:23
